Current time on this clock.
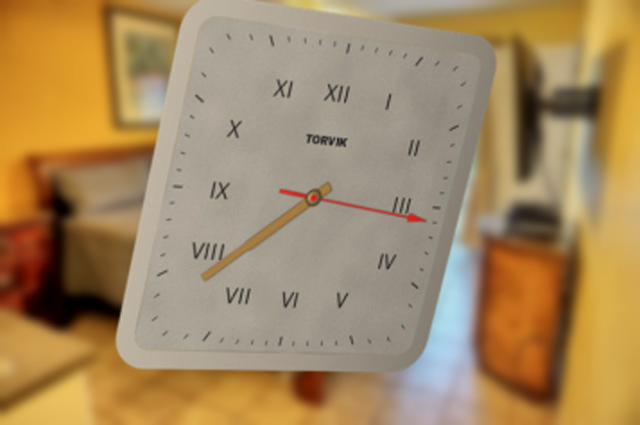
7:38:16
